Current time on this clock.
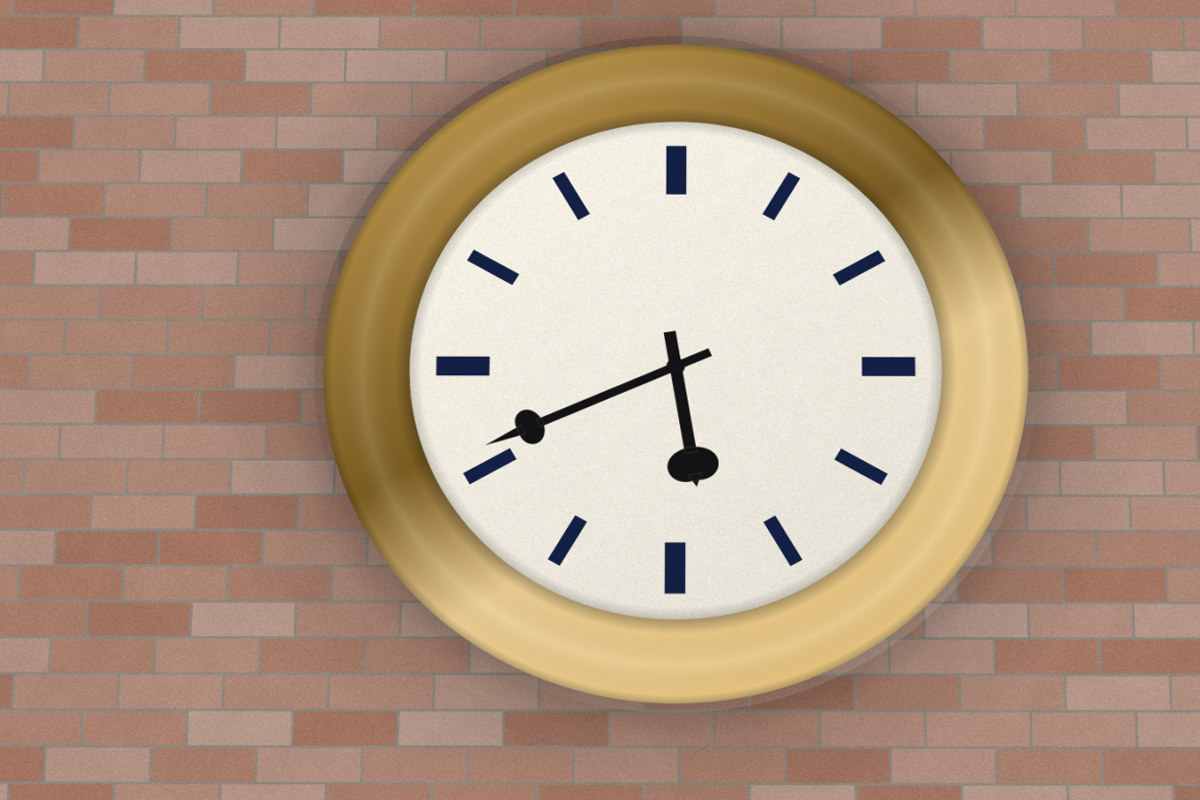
5:41
